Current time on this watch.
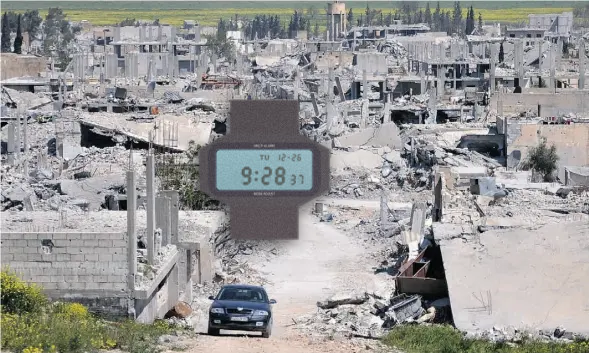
9:28:37
